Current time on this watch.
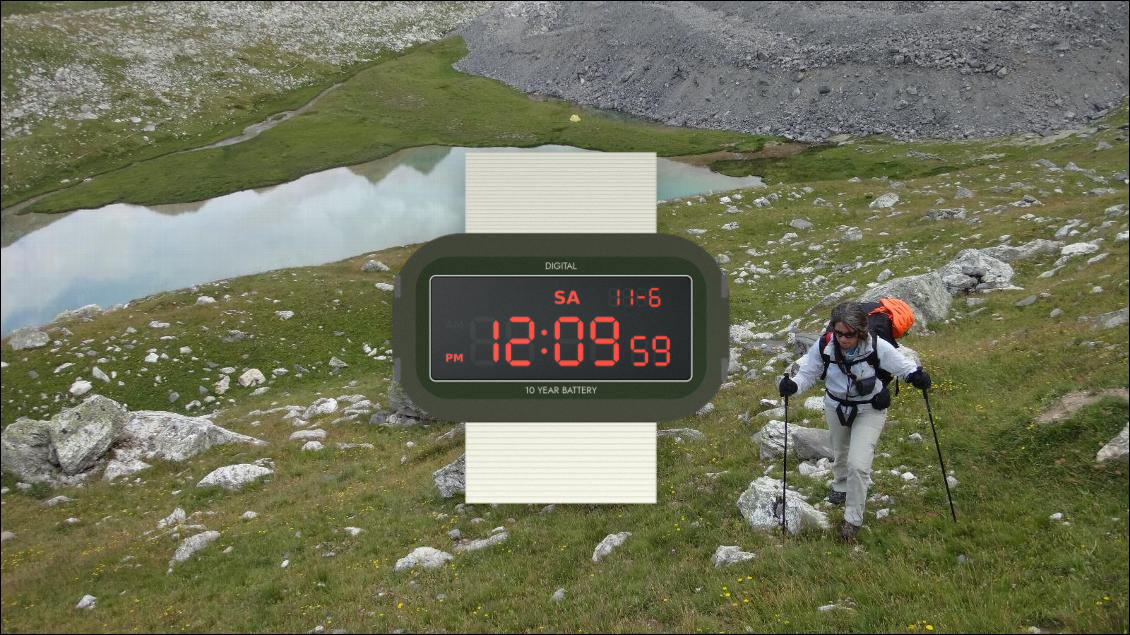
12:09:59
